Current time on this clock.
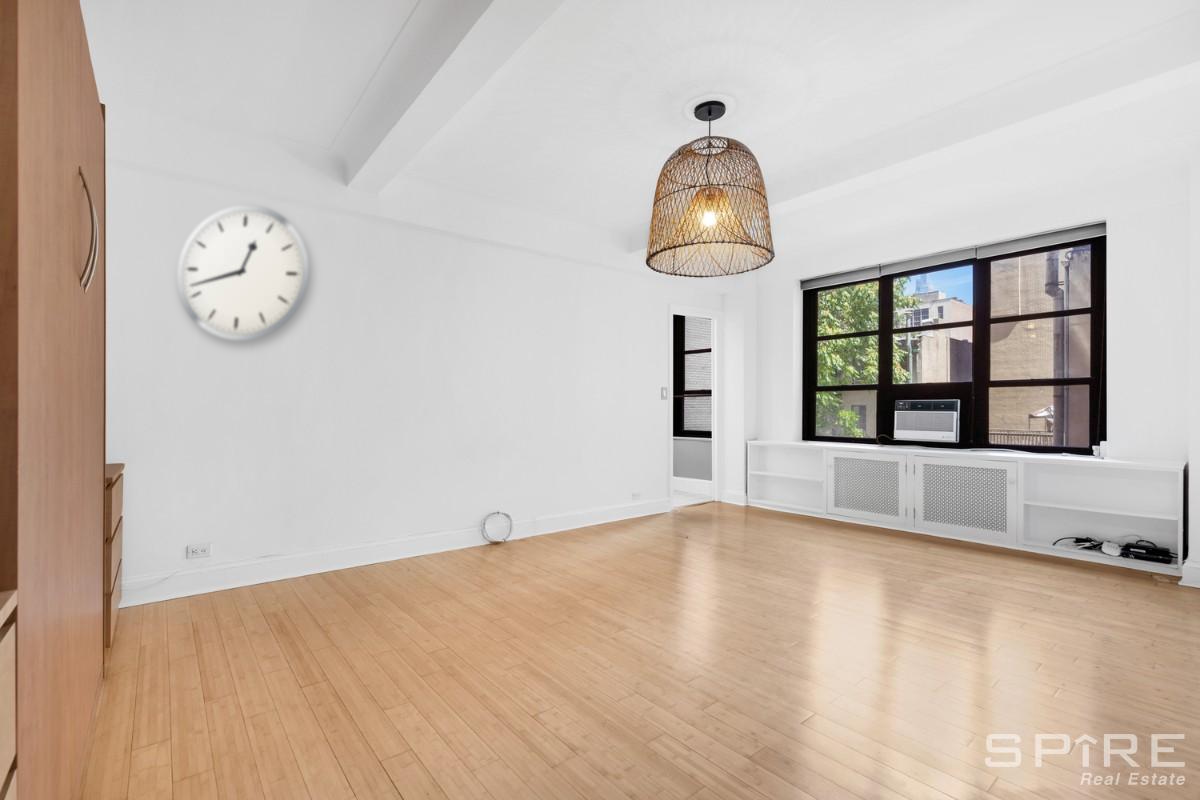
12:42
